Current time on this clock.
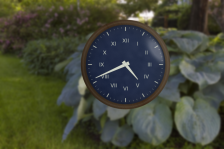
4:41
